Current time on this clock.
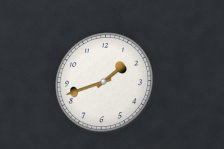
1:42
